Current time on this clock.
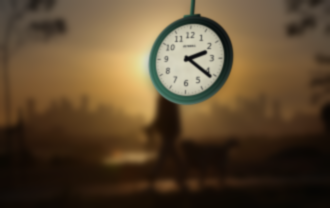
2:21
